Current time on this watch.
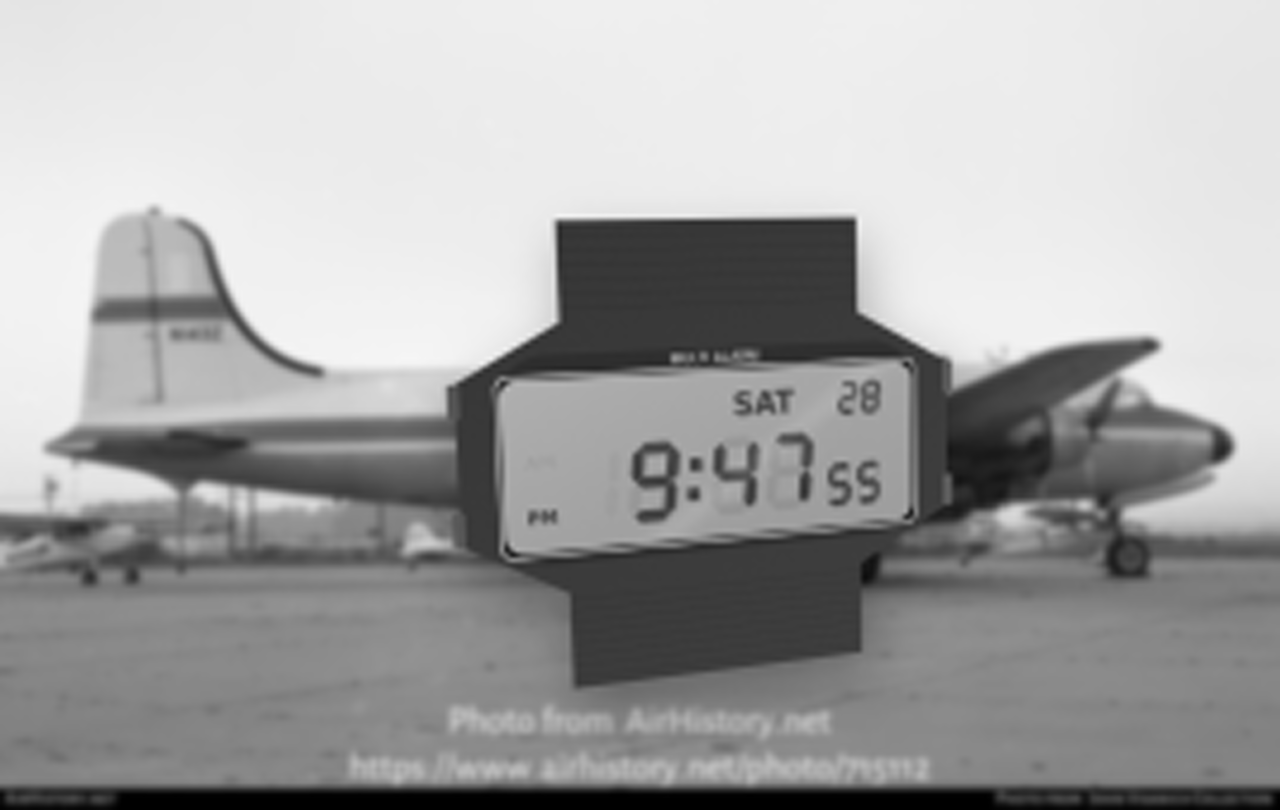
9:47:55
